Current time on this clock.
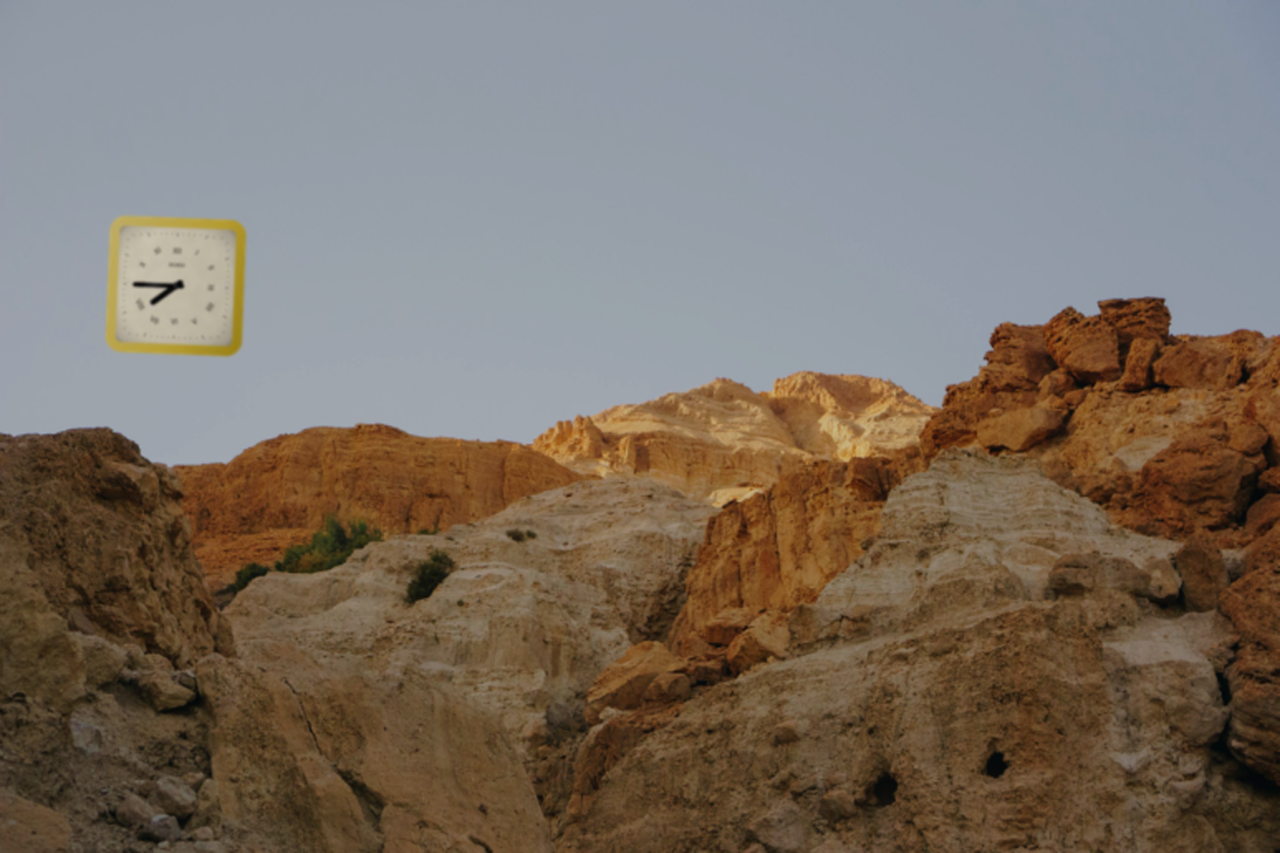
7:45
